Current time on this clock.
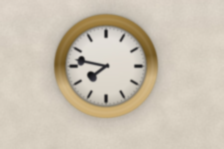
7:47
